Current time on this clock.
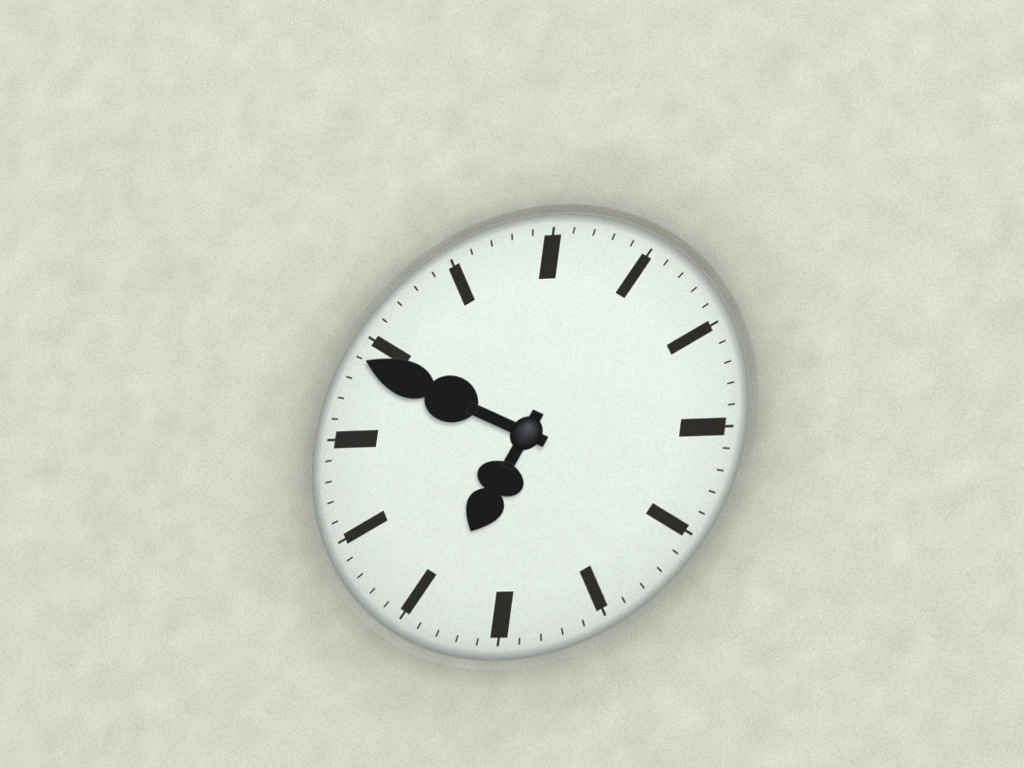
6:49
